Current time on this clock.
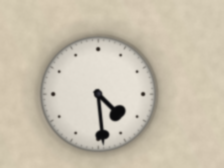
4:29
